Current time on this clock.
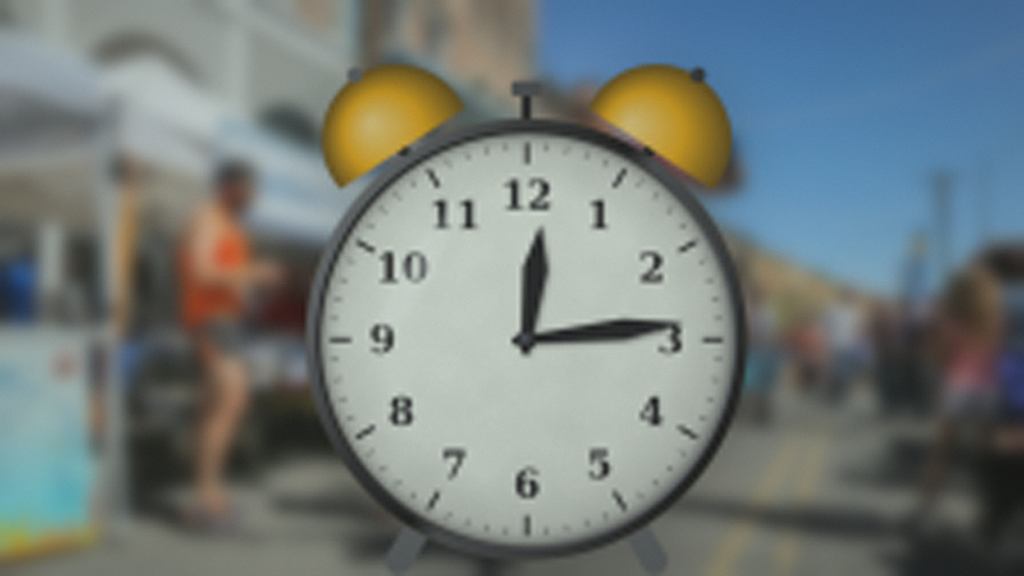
12:14
